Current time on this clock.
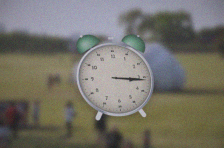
3:16
